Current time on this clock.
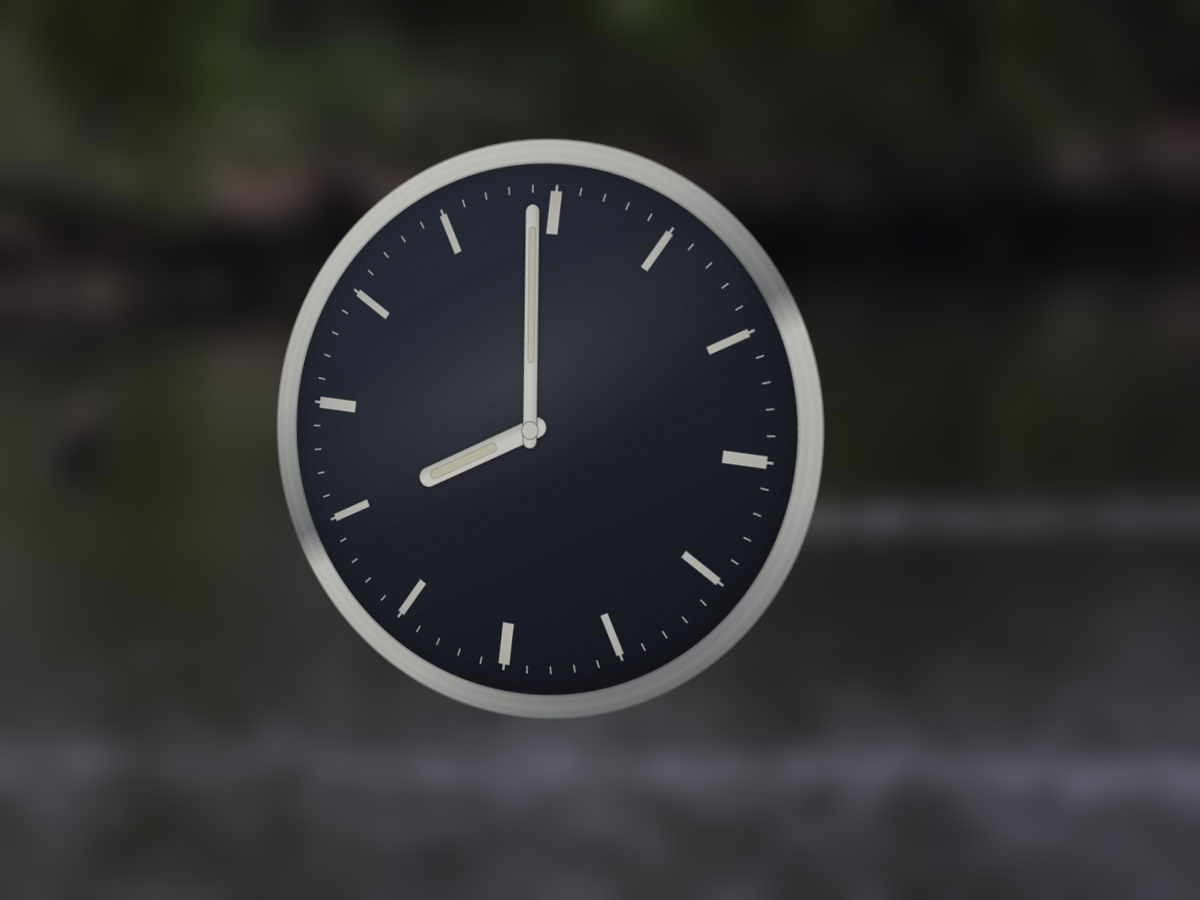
7:59
